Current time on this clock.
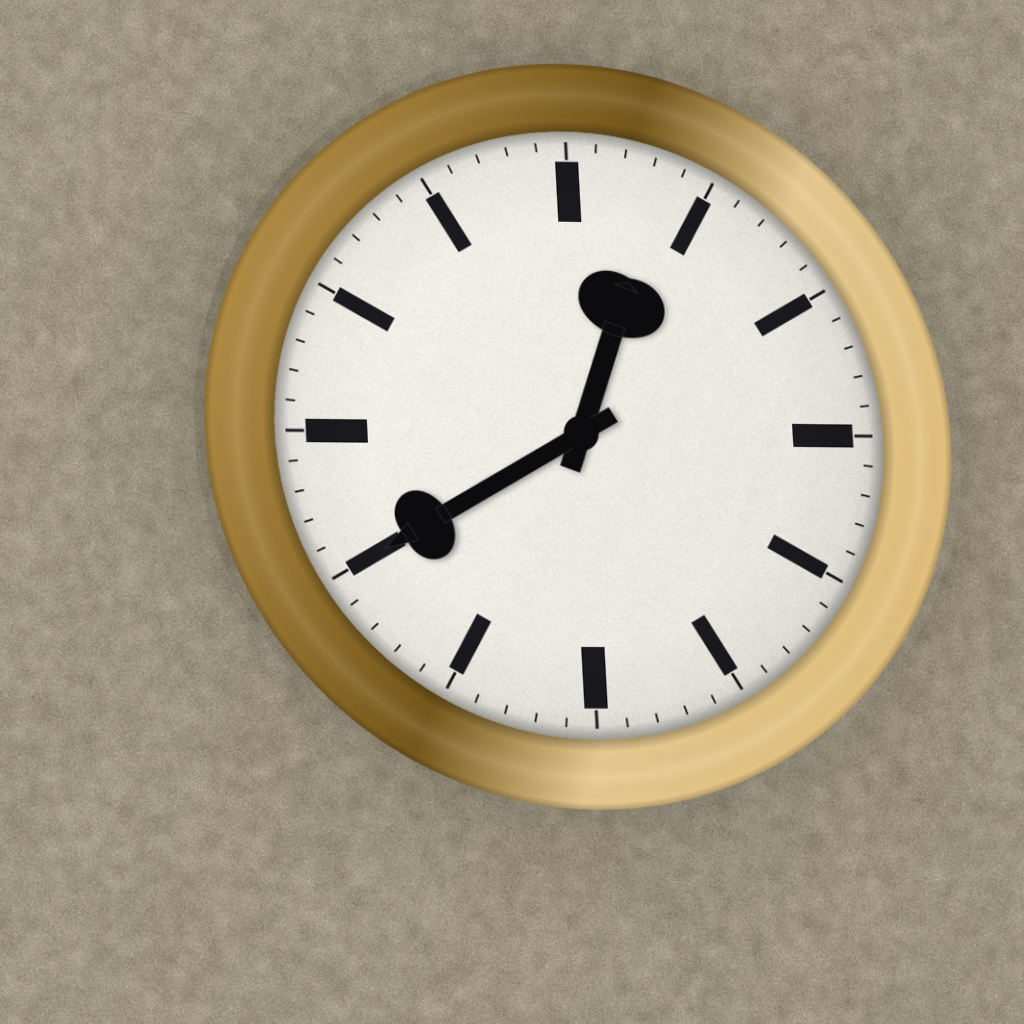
12:40
